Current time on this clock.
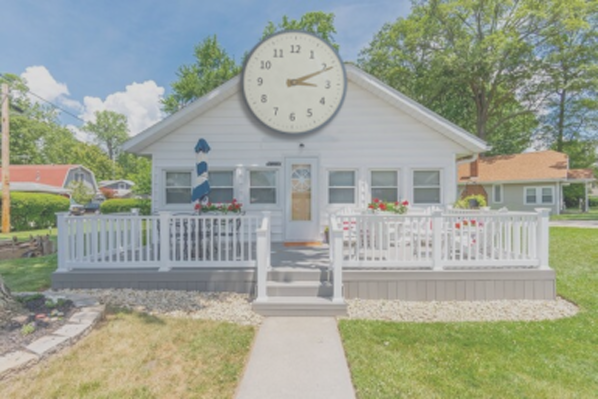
3:11
